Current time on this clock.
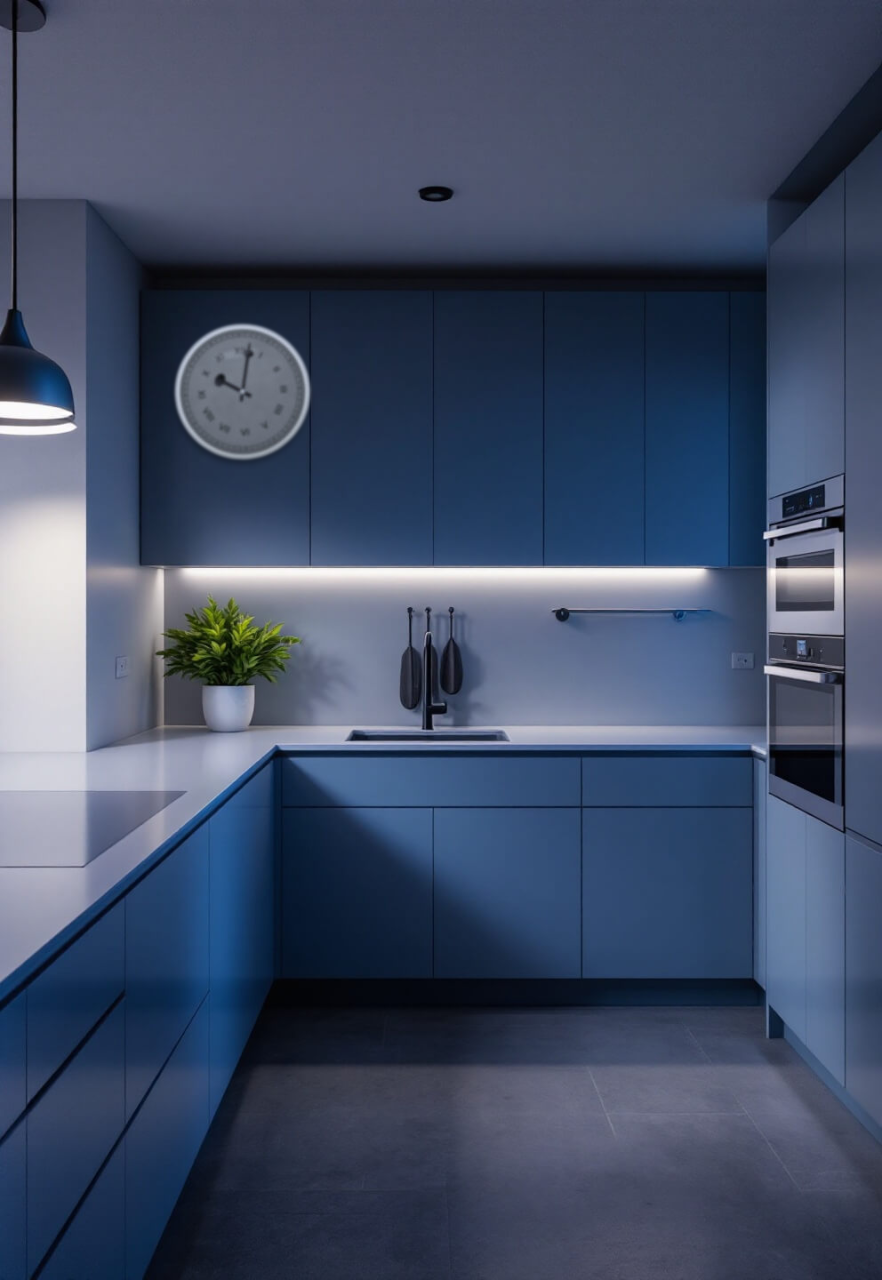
10:02
